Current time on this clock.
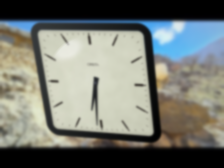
6:31
